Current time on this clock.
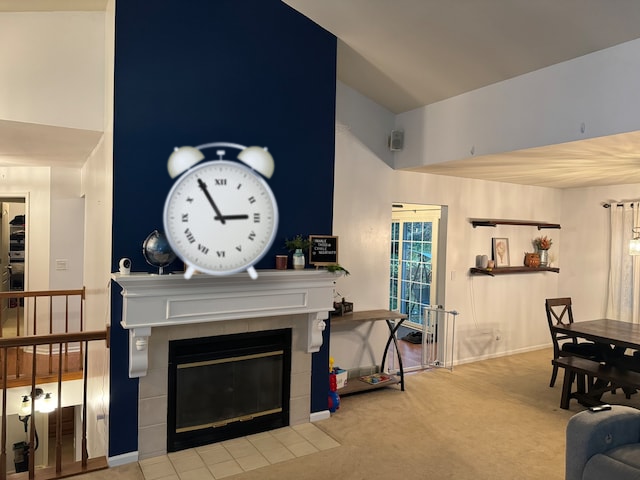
2:55
